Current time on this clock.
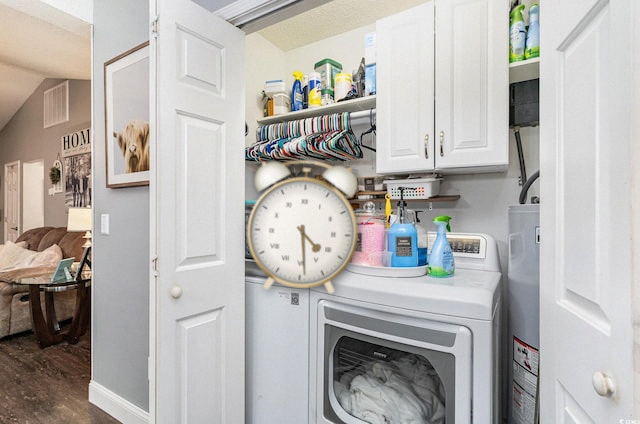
4:29
